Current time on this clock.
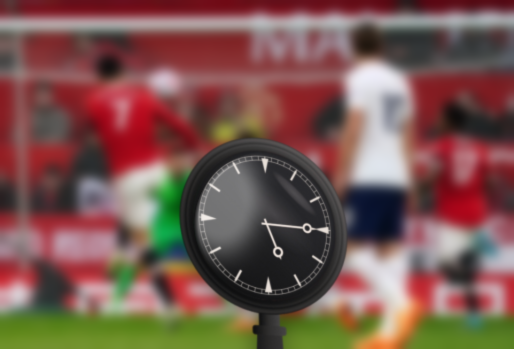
5:15
